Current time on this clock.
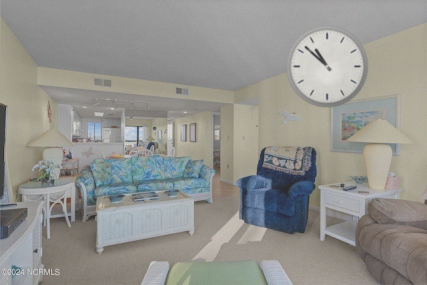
10:52
